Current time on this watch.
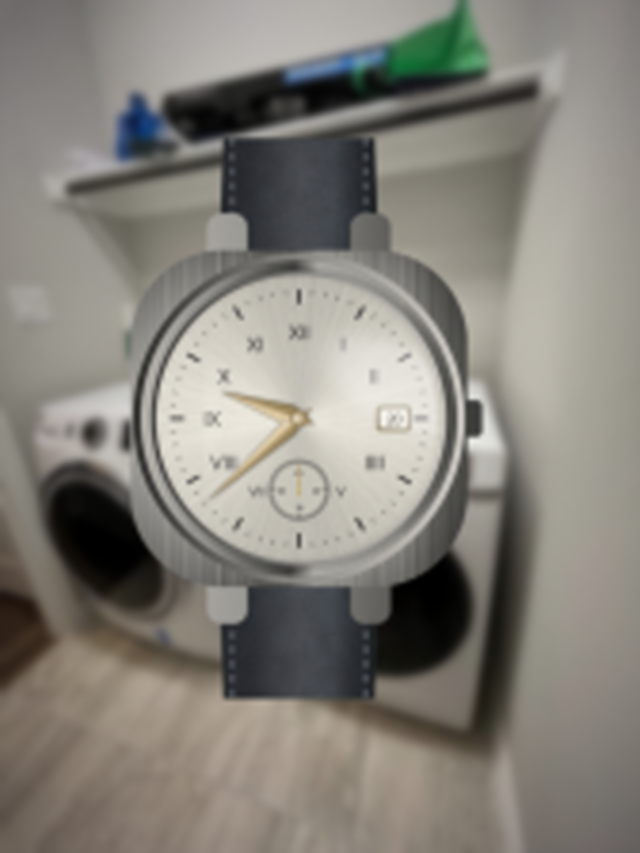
9:38
